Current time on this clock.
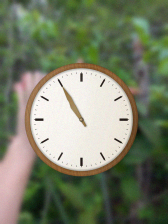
10:55
